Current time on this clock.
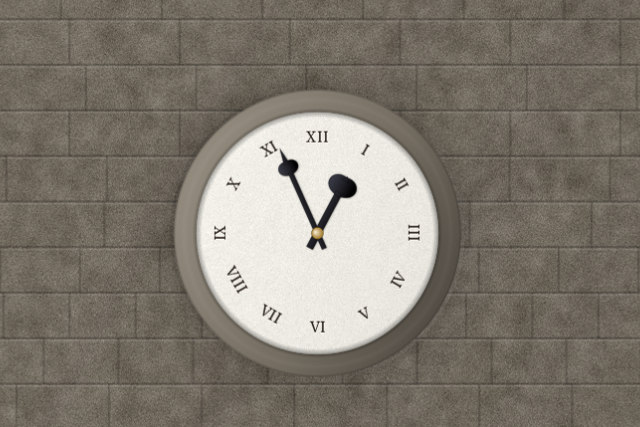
12:56
